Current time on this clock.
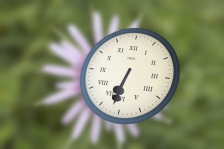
6:32
